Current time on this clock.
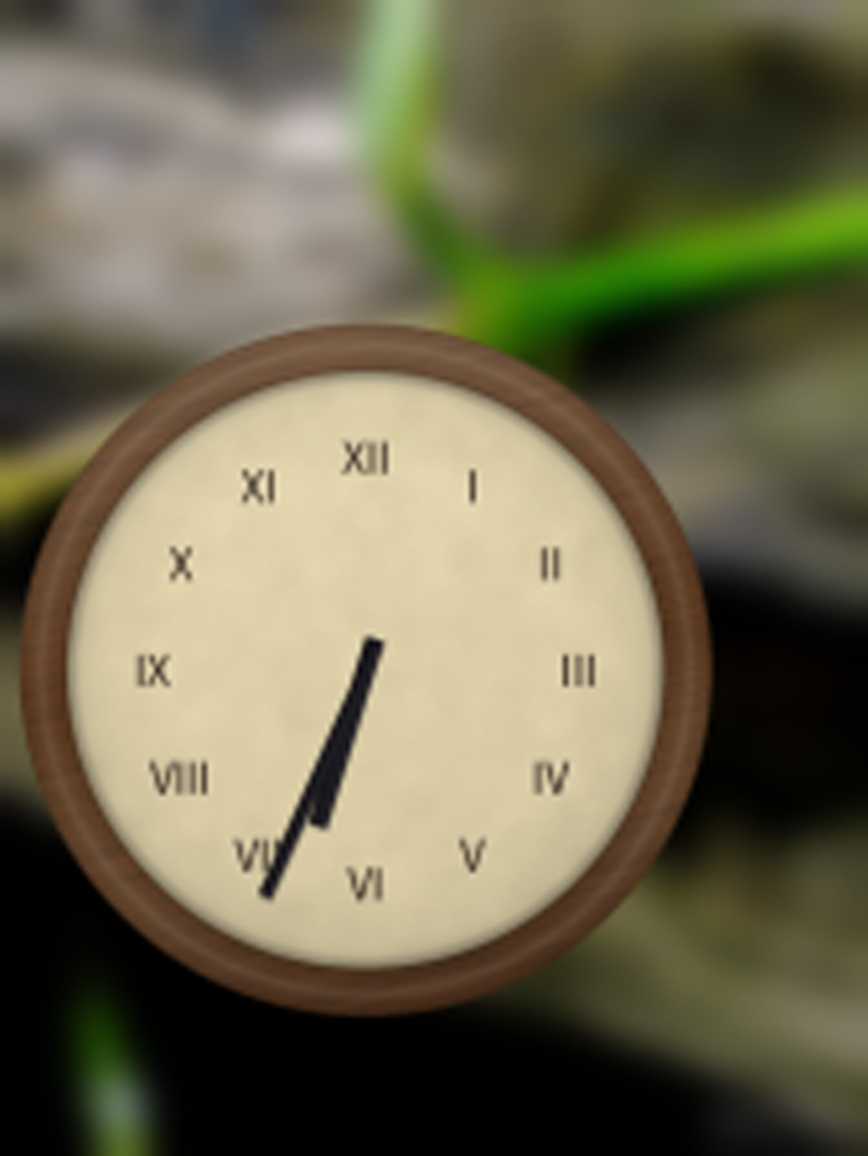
6:34
